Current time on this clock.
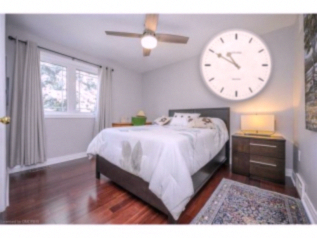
10:50
